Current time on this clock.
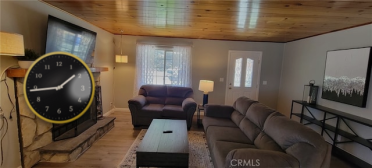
1:44
